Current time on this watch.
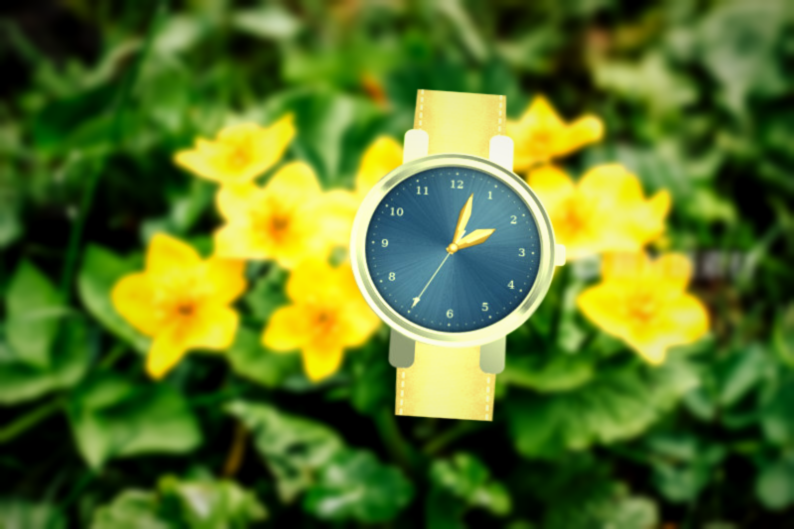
2:02:35
